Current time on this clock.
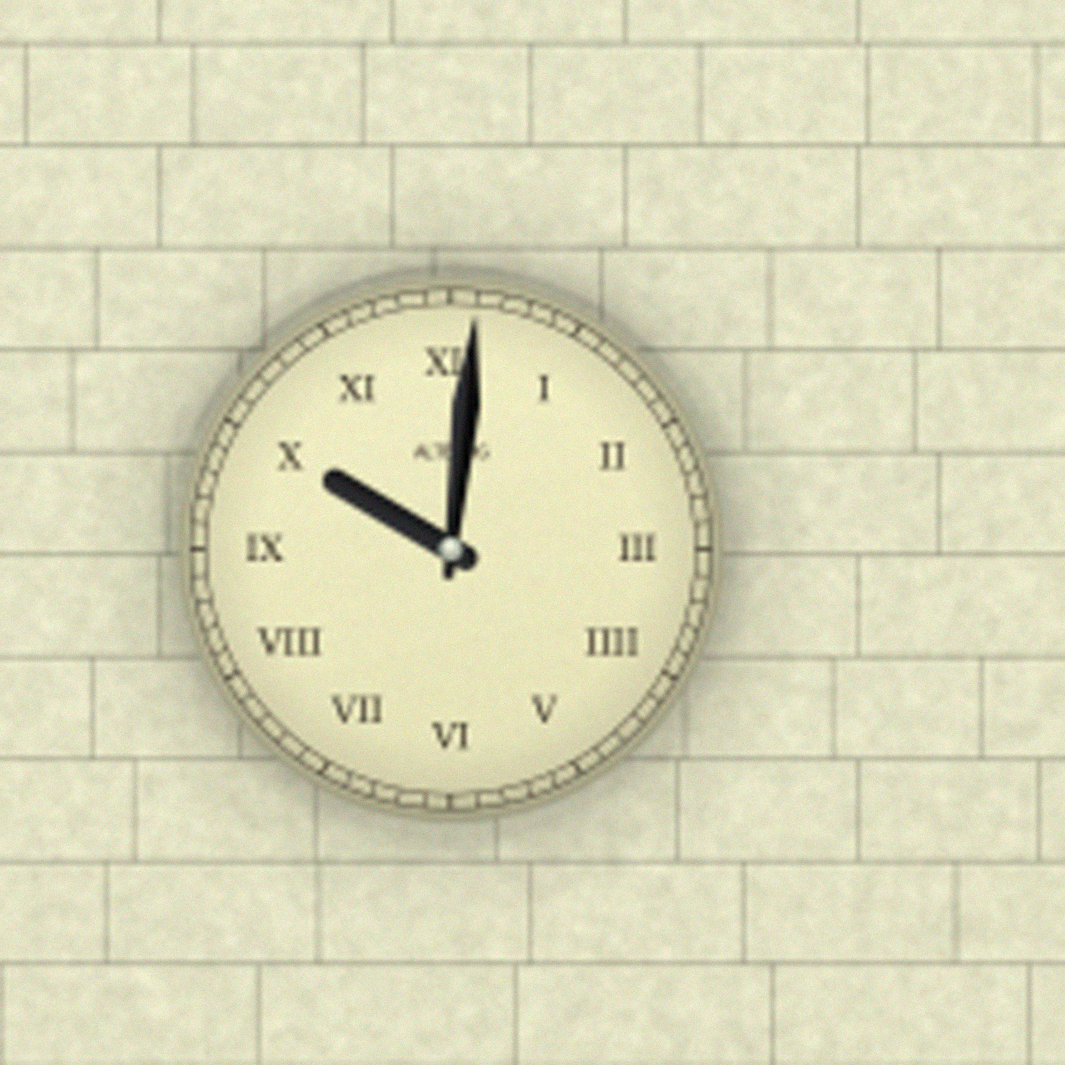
10:01
